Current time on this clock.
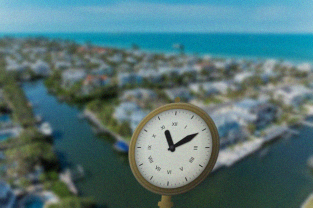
11:10
